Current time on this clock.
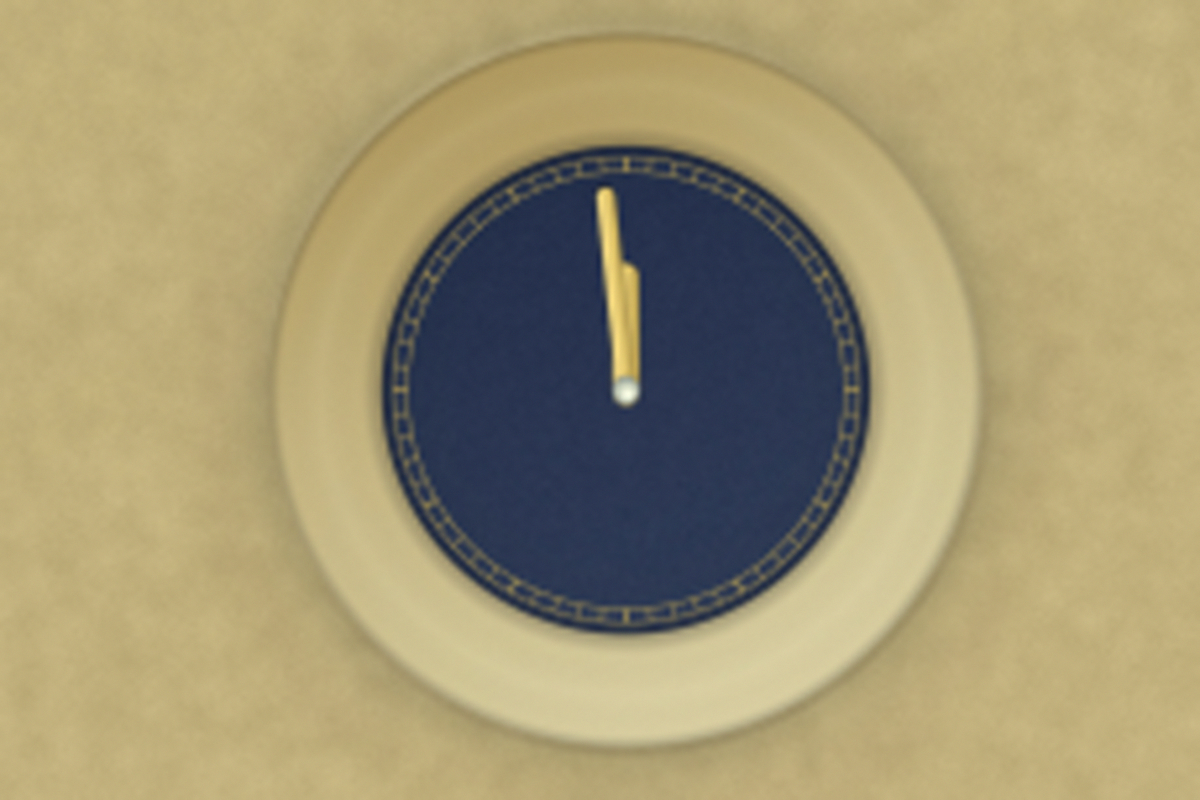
11:59
